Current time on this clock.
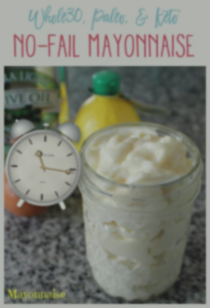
11:16
